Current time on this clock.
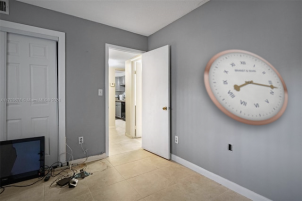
8:17
